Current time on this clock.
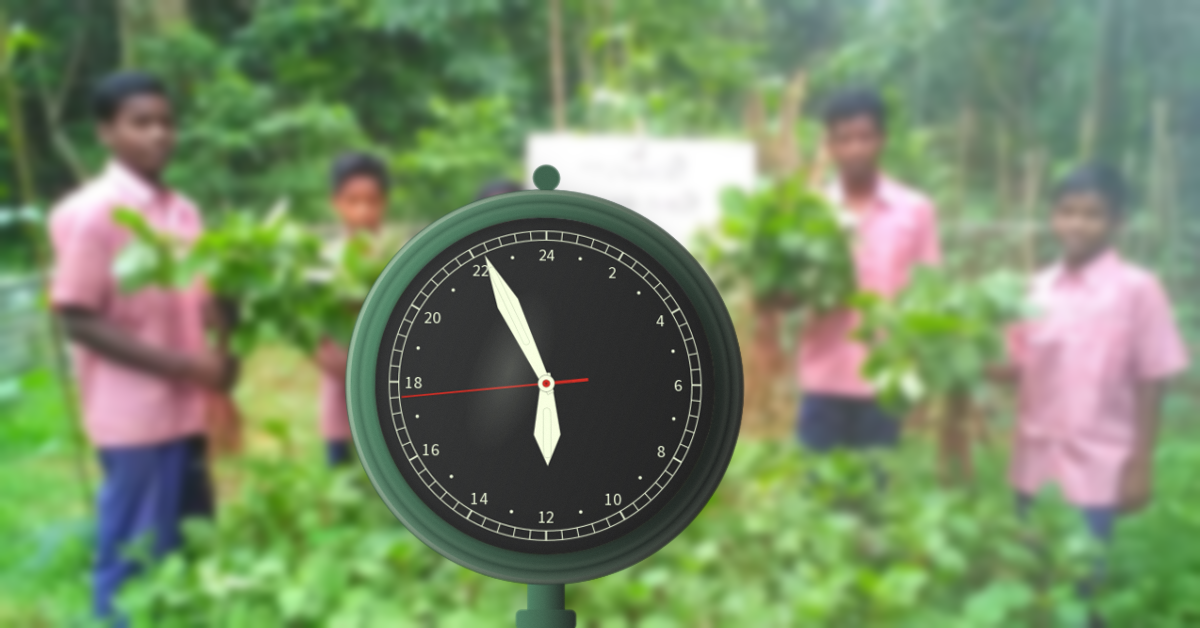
11:55:44
